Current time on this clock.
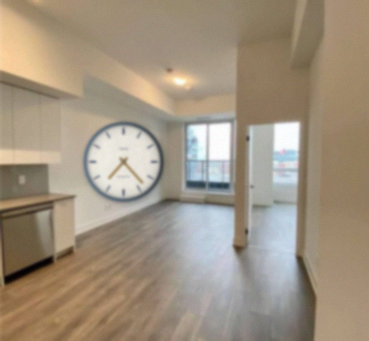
7:23
